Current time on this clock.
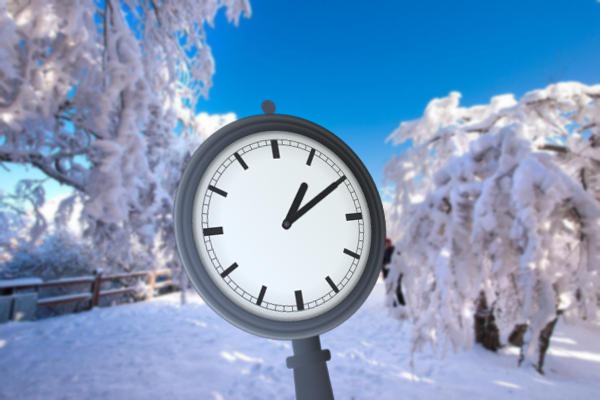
1:10
